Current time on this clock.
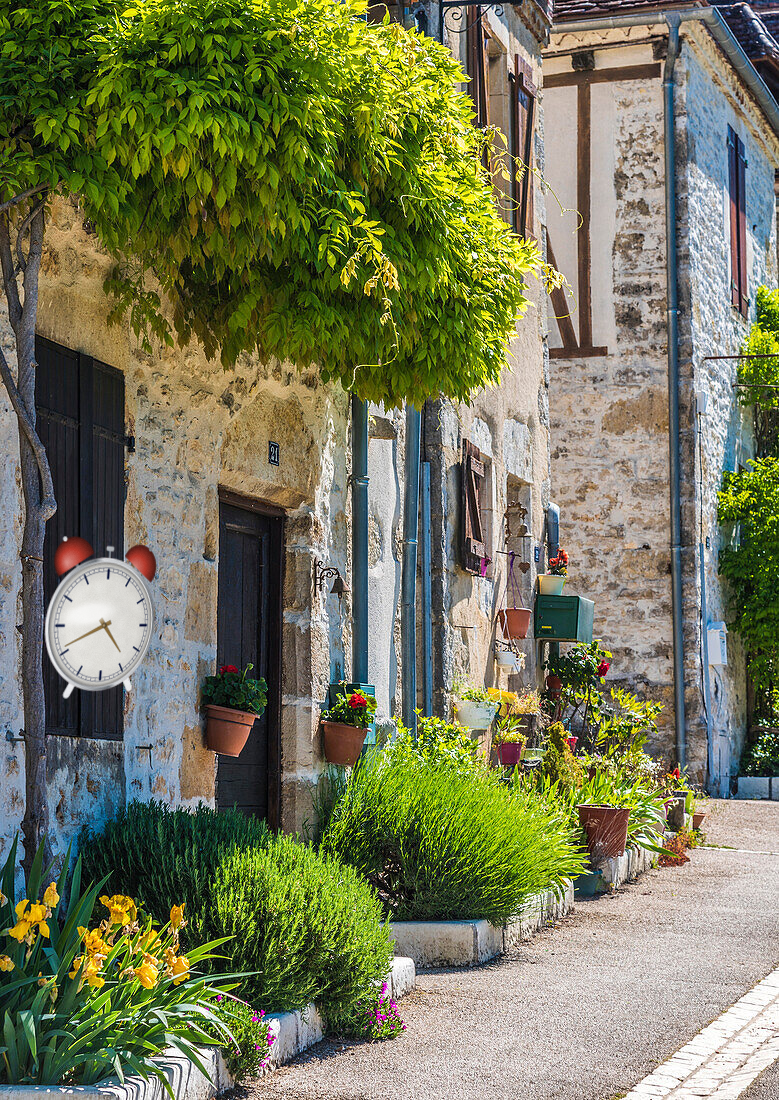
4:41
